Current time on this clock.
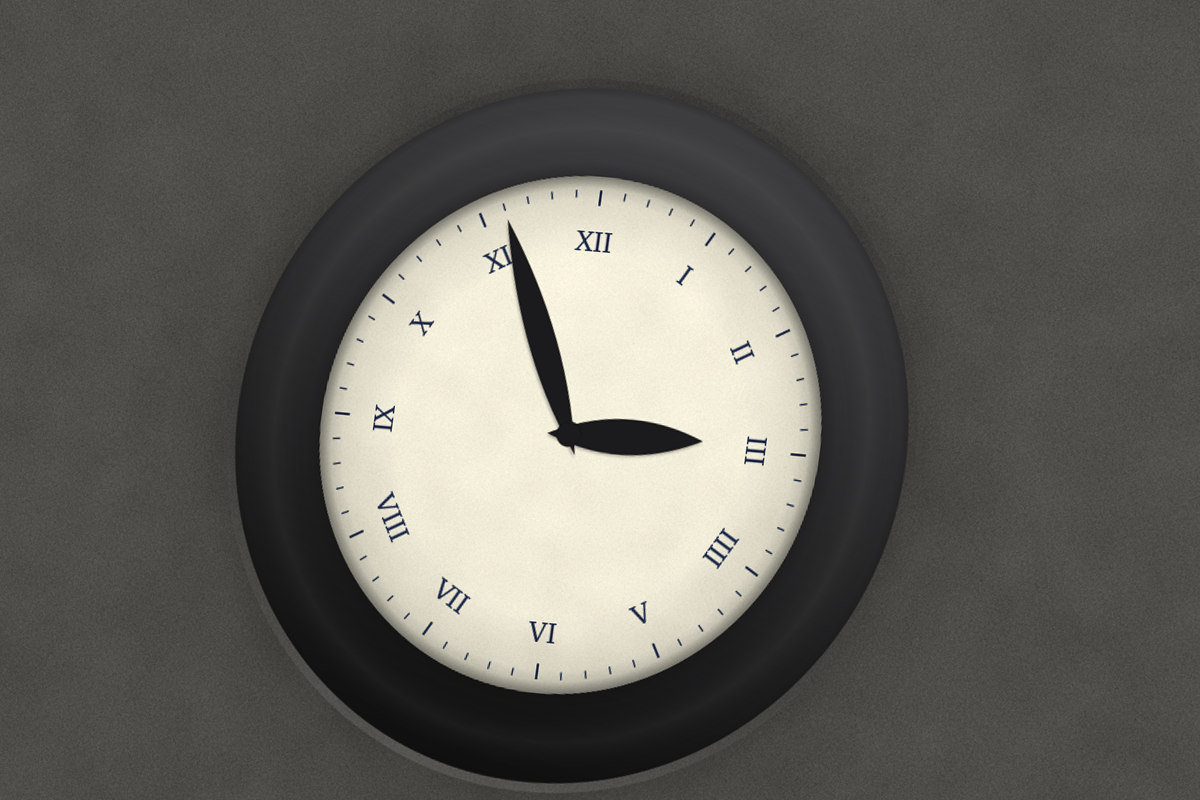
2:56
